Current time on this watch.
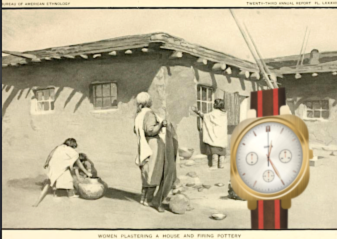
12:25
